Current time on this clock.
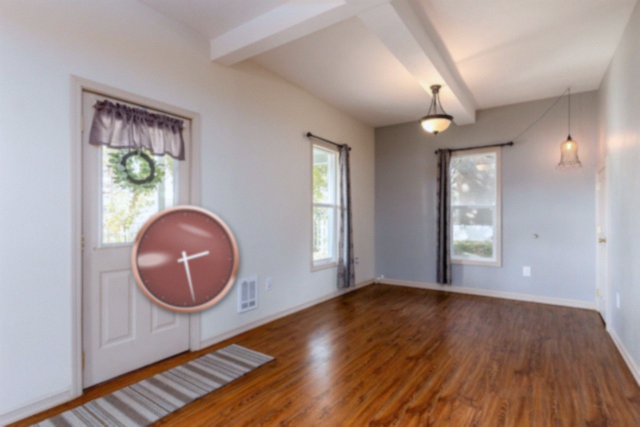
2:28
